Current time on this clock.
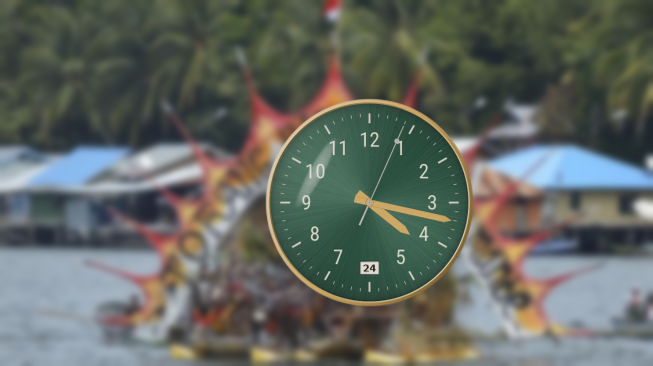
4:17:04
